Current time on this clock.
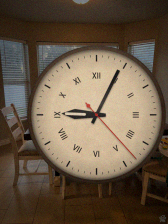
9:04:23
